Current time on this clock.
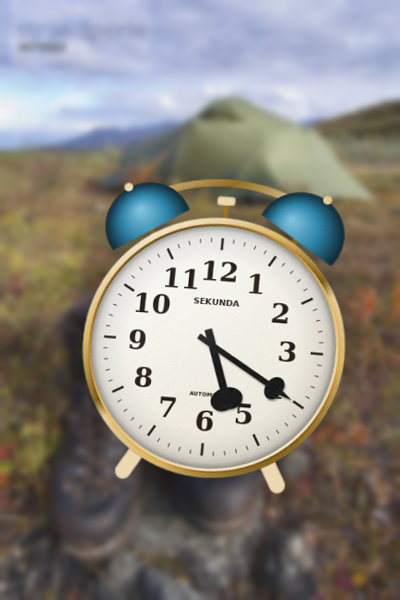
5:20
